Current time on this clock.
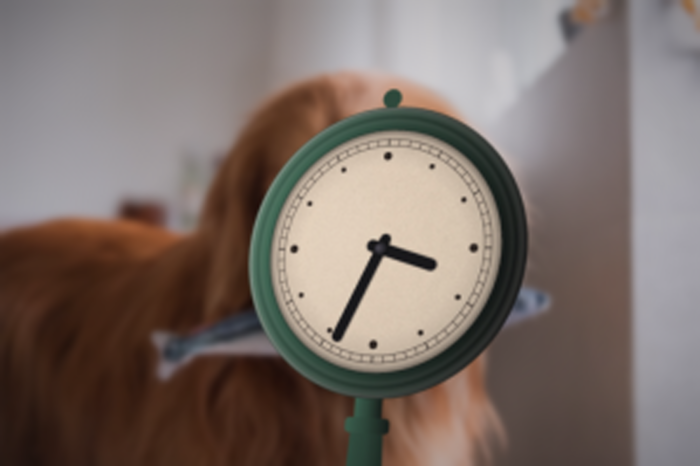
3:34
